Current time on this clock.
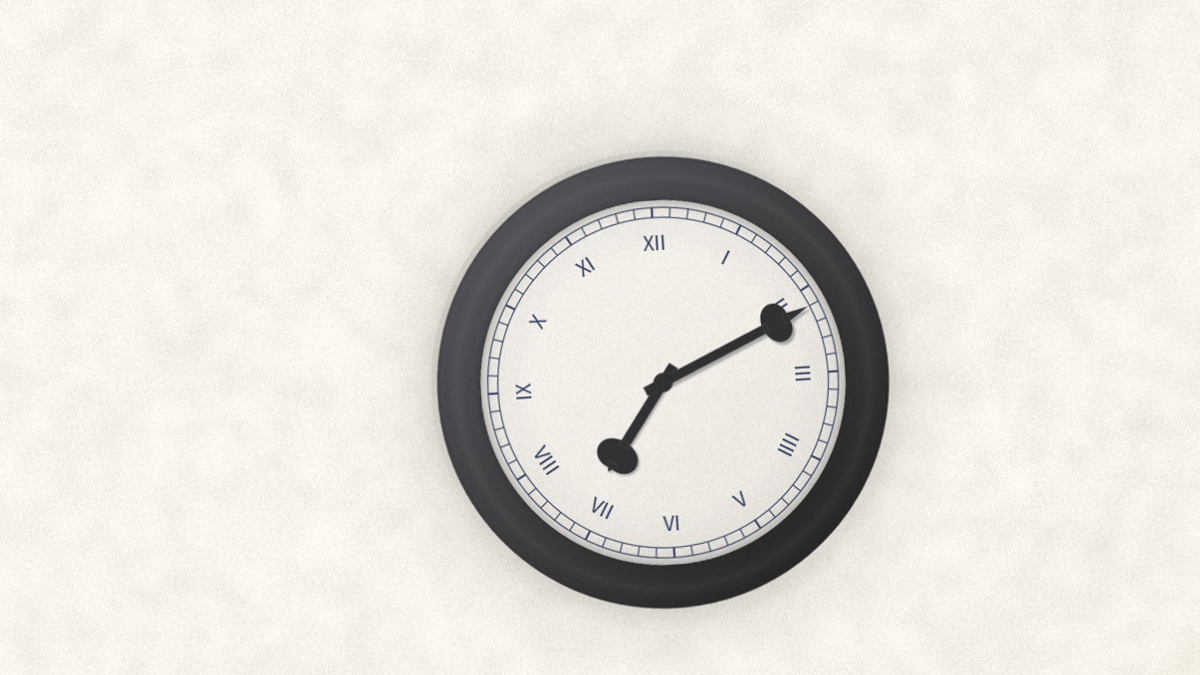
7:11
